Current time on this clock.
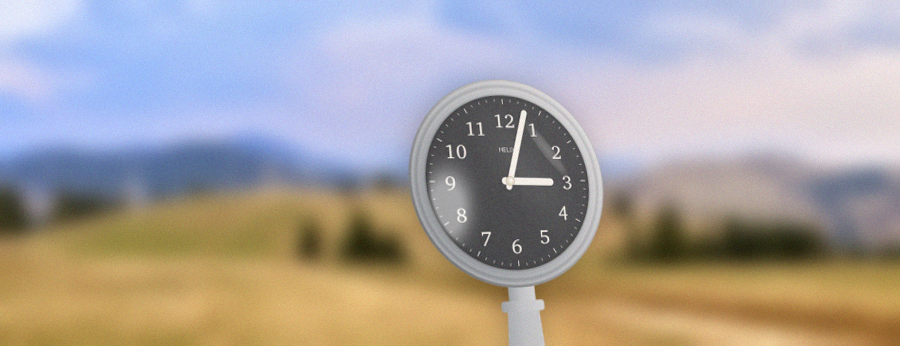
3:03
